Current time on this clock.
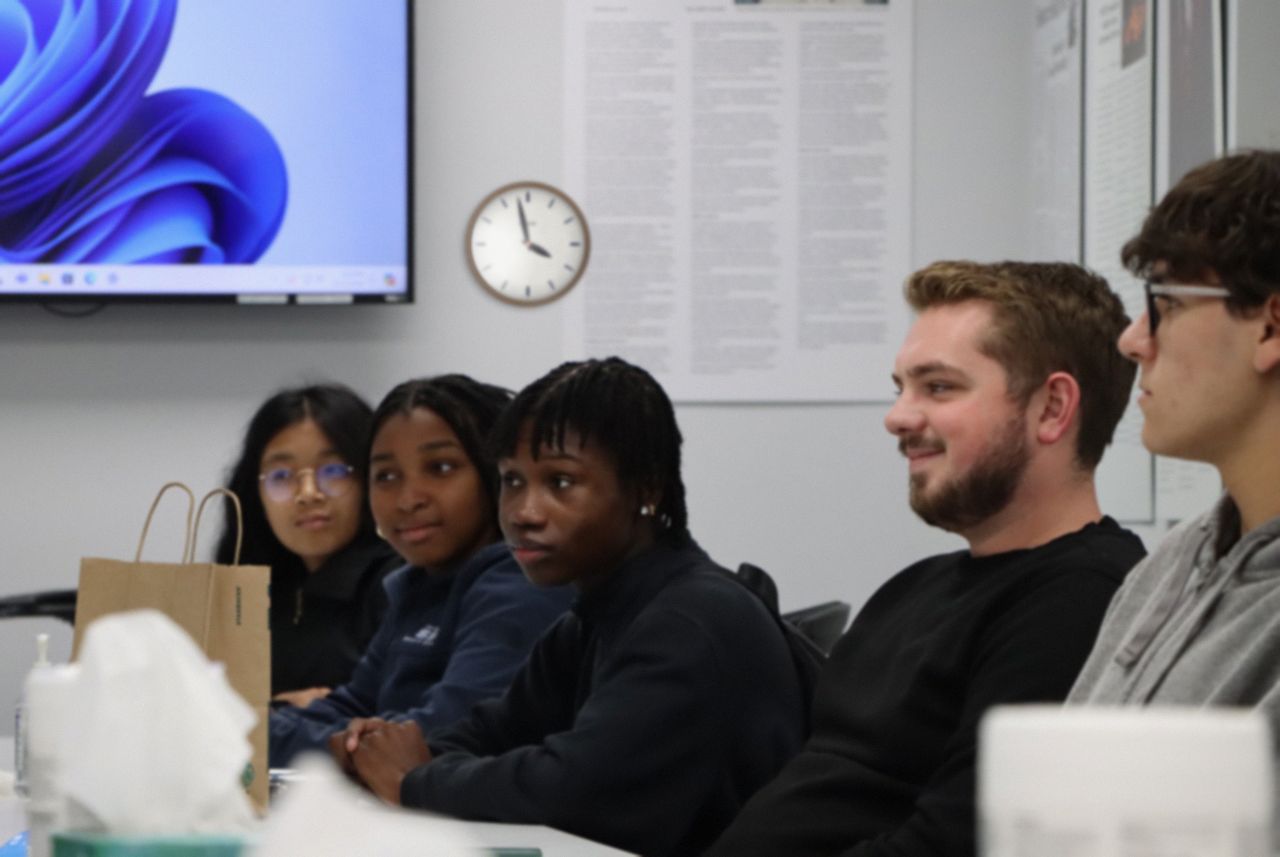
3:58
